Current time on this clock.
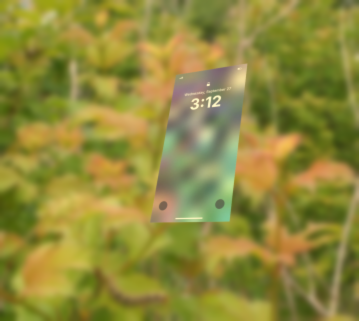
3:12
